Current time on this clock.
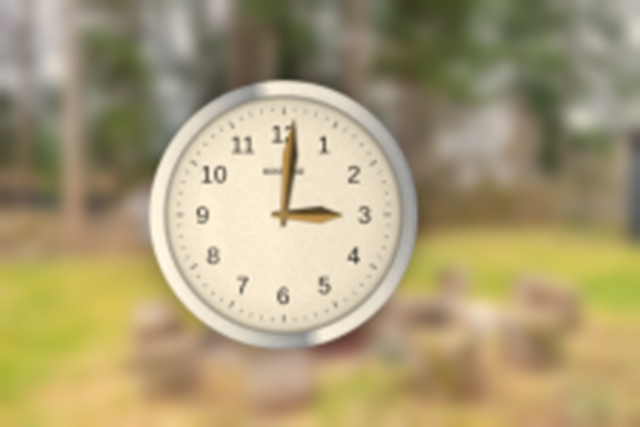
3:01
